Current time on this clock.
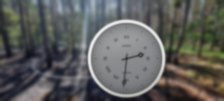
2:31
